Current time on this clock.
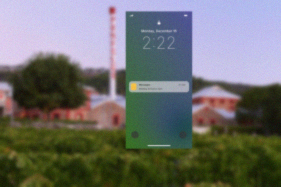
2:22
